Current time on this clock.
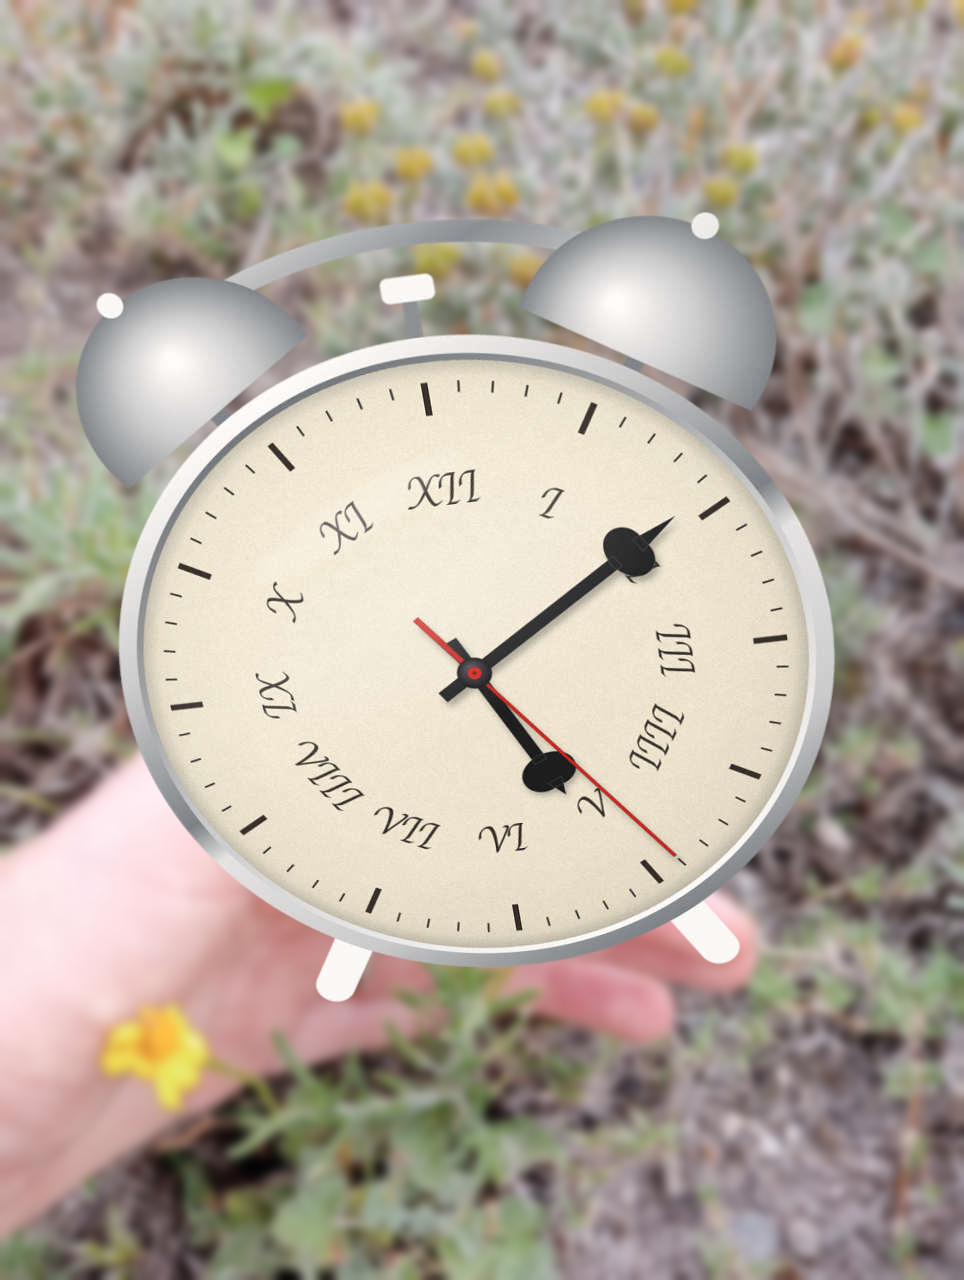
5:09:24
